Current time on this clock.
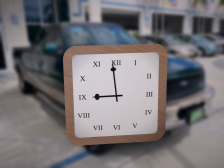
8:59
